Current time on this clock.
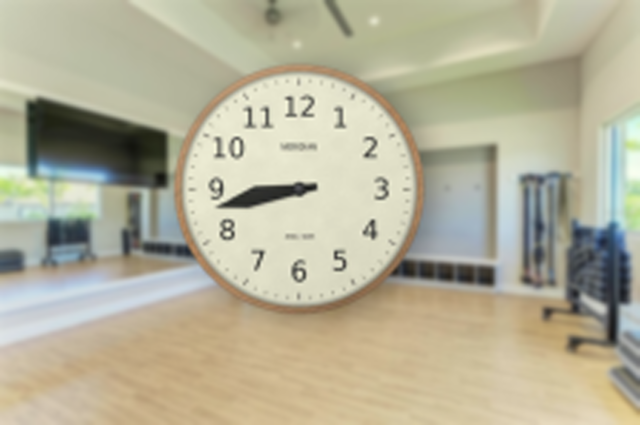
8:43
